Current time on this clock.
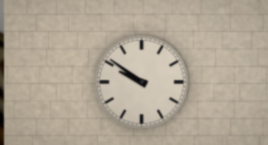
9:51
